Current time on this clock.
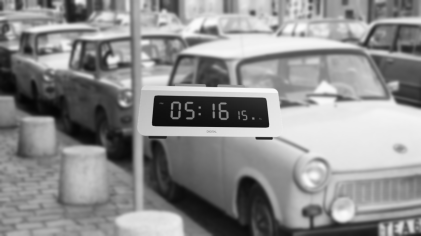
5:16:15
